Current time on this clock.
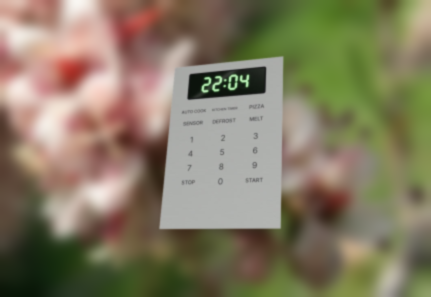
22:04
